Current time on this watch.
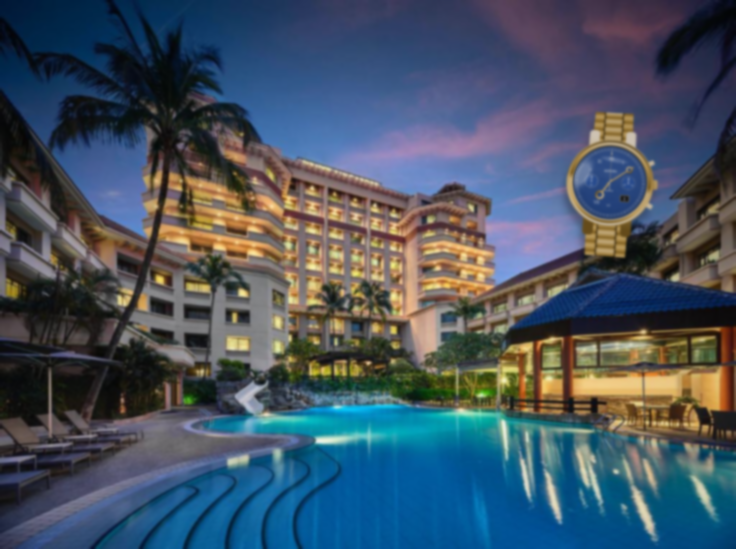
7:09
